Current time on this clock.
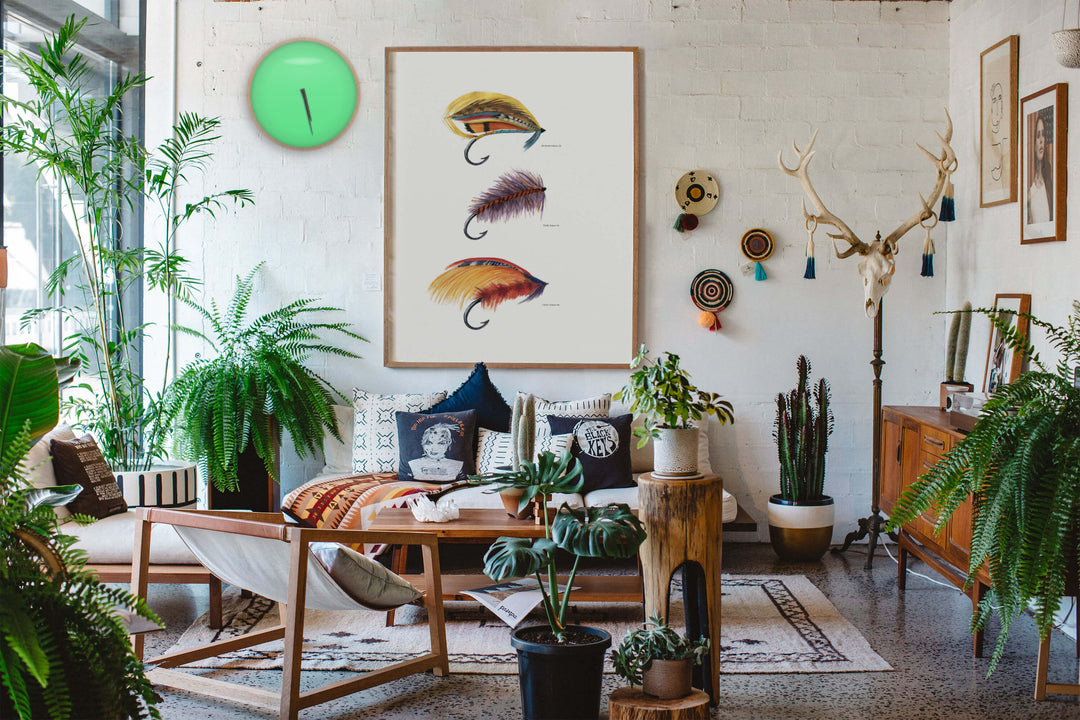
5:28
